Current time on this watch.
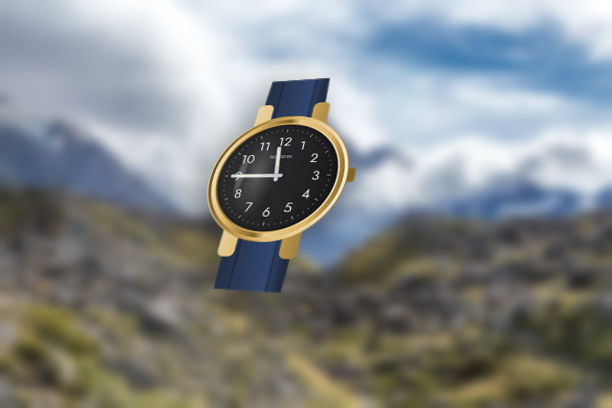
11:45
